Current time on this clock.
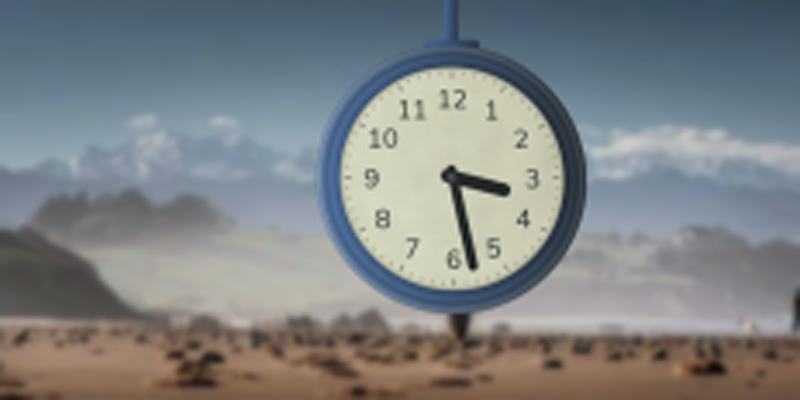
3:28
